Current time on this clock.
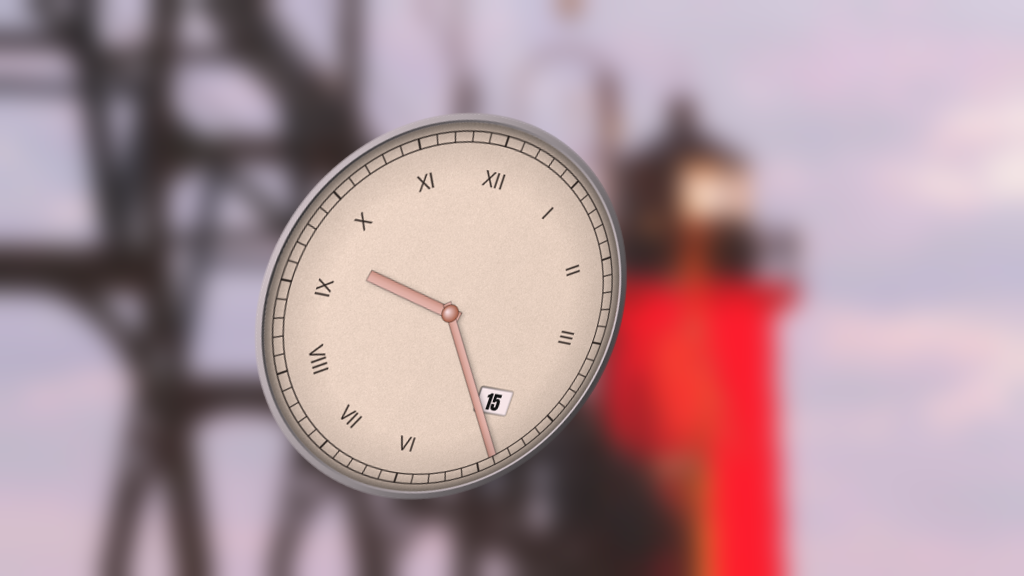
9:24
